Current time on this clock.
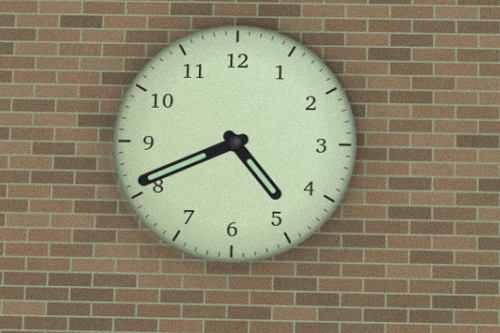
4:41
